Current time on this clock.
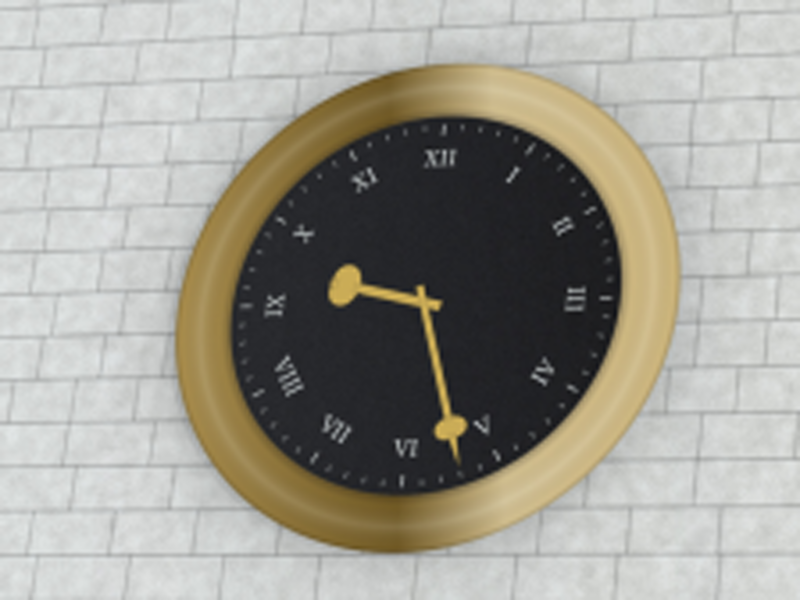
9:27
